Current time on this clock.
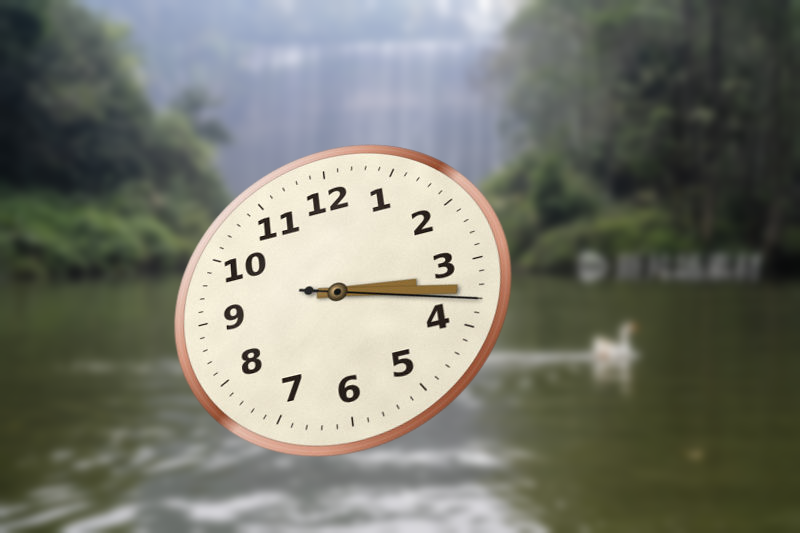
3:17:18
